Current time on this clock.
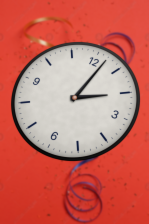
2:02
